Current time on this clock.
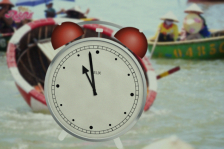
10:58
